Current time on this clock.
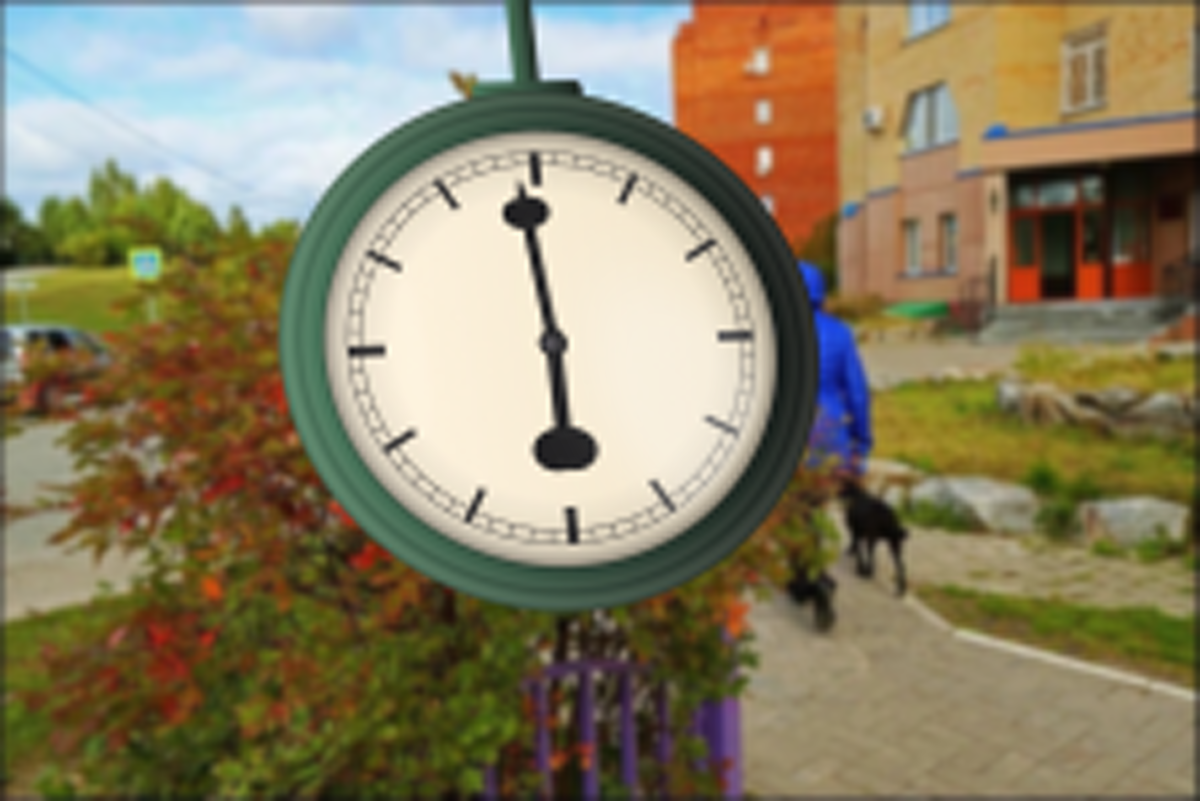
5:59
